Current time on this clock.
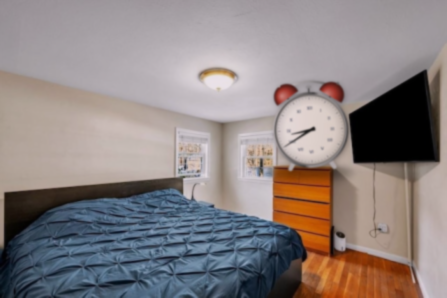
8:40
